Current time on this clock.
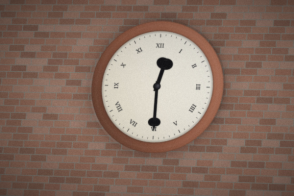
12:30
